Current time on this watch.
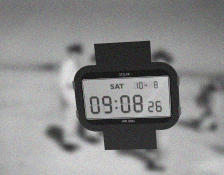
9:08:26
